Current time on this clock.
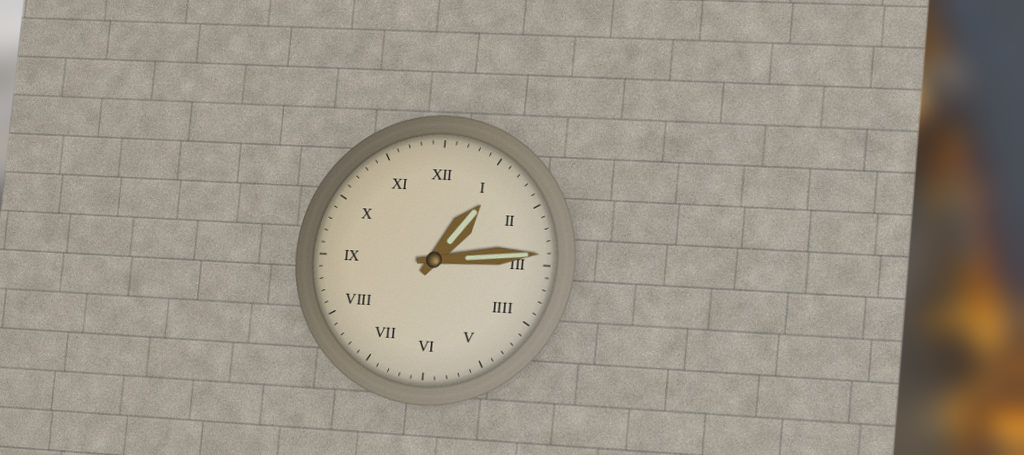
1:14
